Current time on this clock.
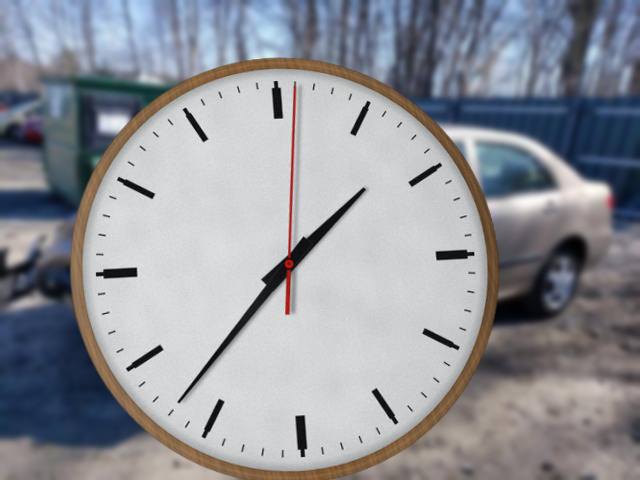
1:37:01
